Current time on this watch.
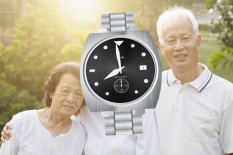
7:59
